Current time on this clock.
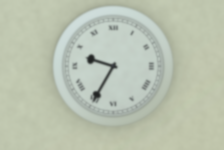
9:35
